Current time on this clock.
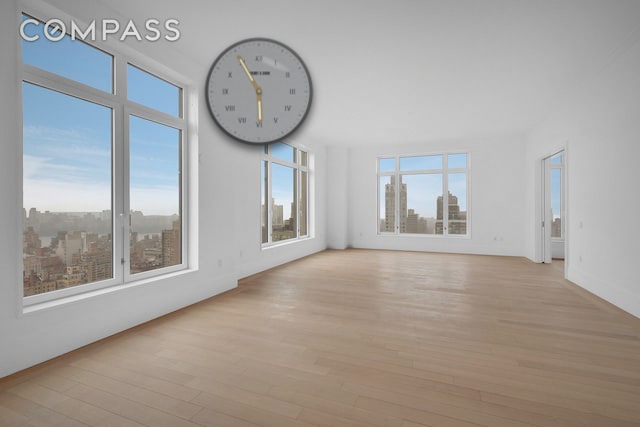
5:55
